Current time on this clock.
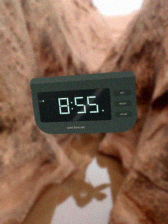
8:55
